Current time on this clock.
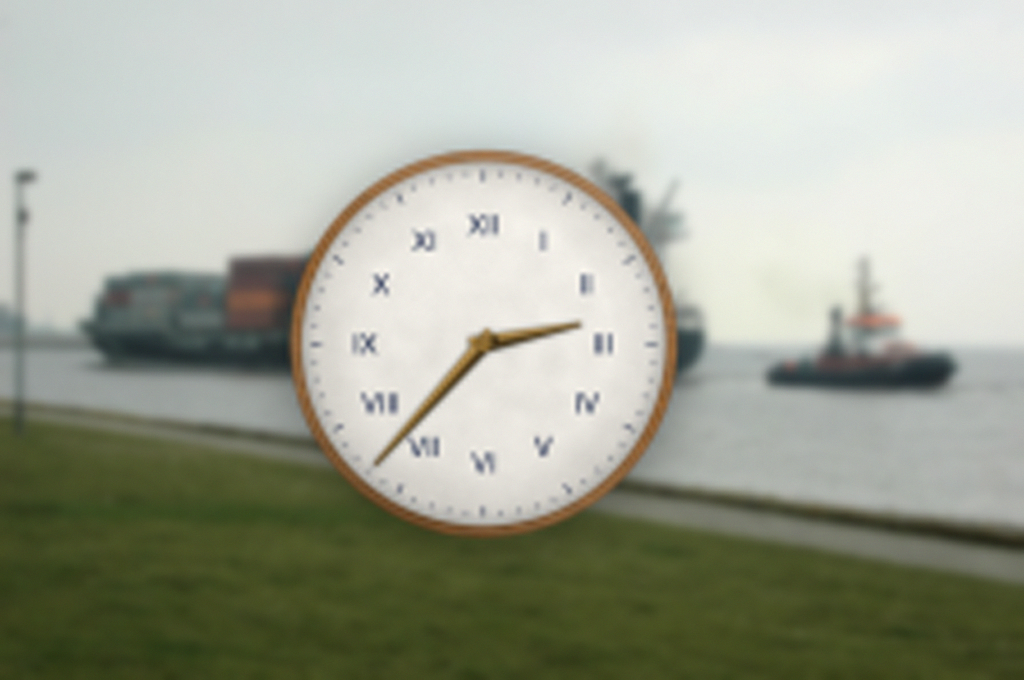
2:37
